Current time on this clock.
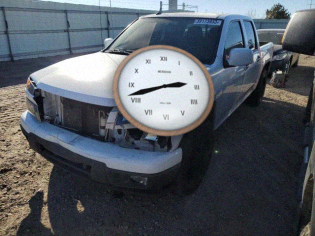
2:42
